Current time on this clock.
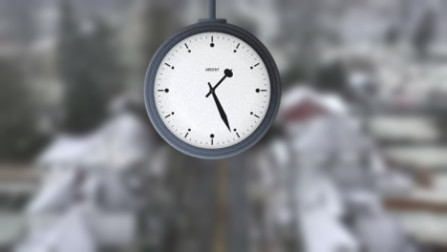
1:26
